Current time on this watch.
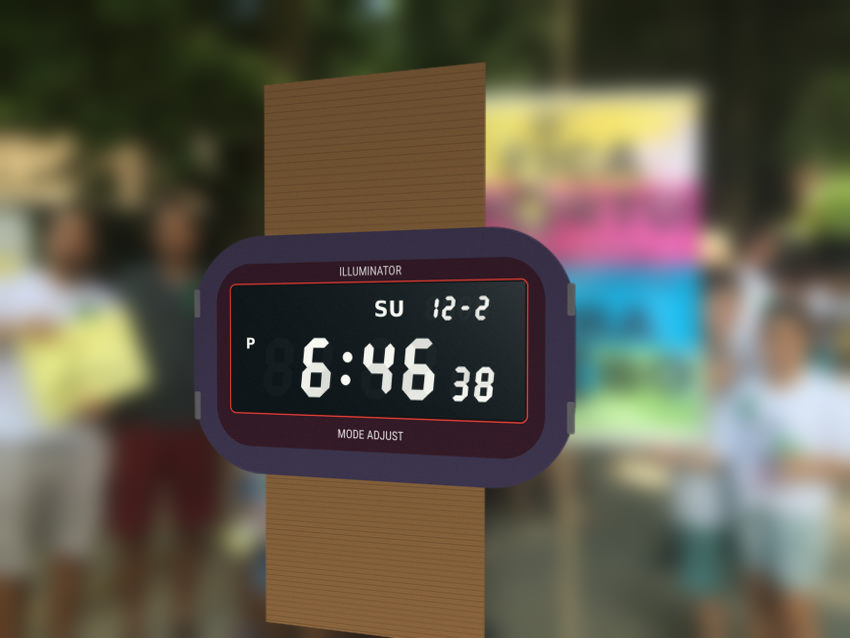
6:46:38
